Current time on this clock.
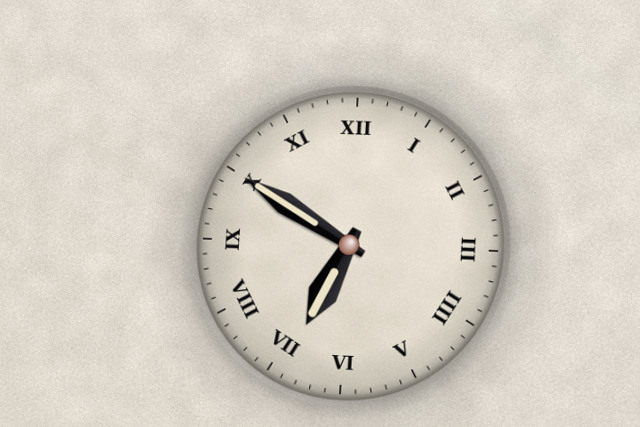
6:50
